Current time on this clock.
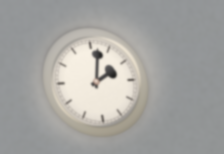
2:02
